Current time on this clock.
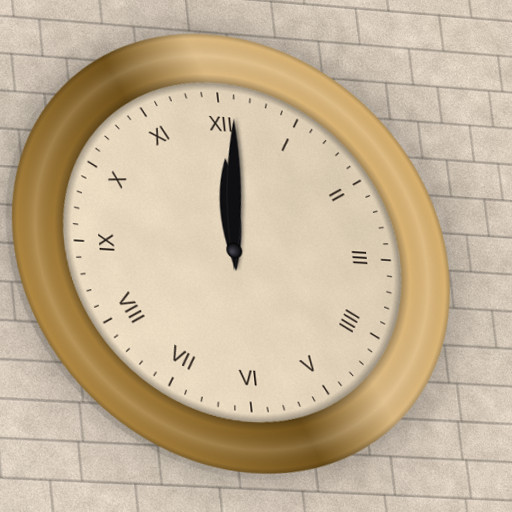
12:01
